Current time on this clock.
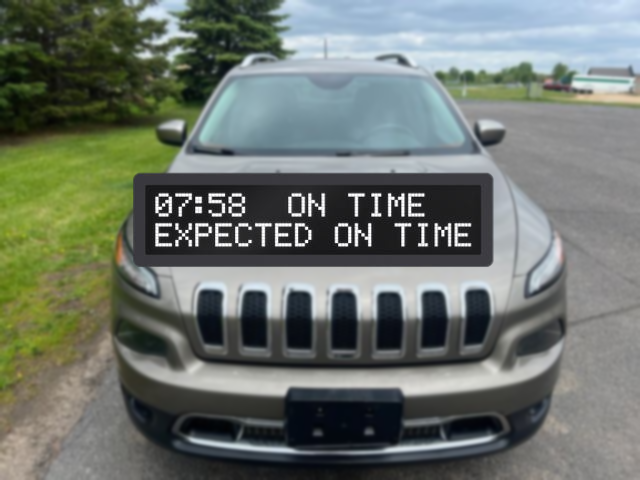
7:58
